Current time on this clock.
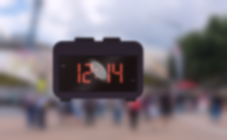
12:14
